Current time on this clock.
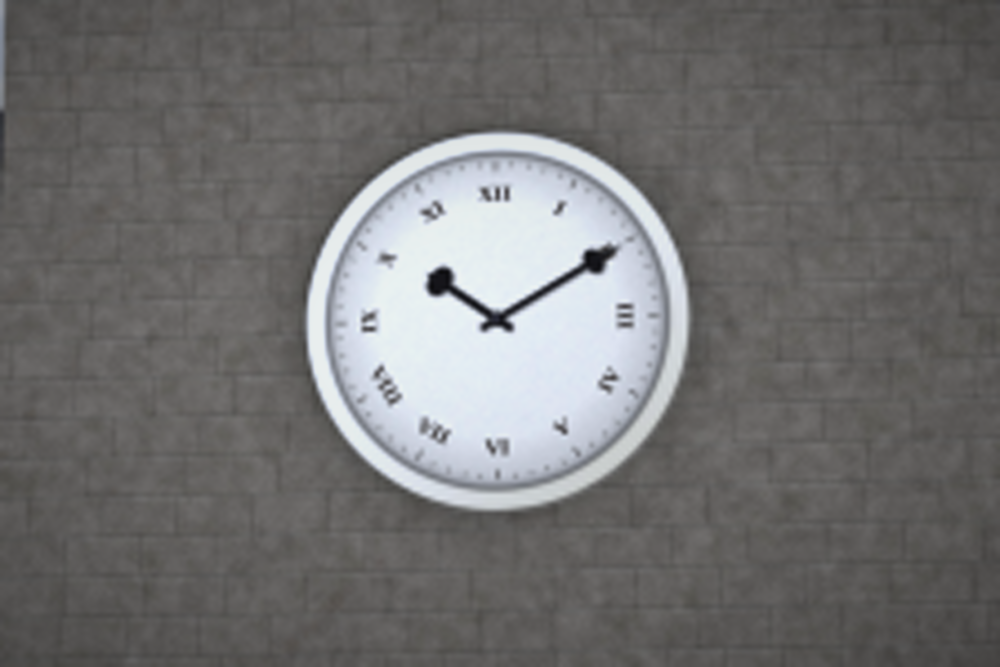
10:10
